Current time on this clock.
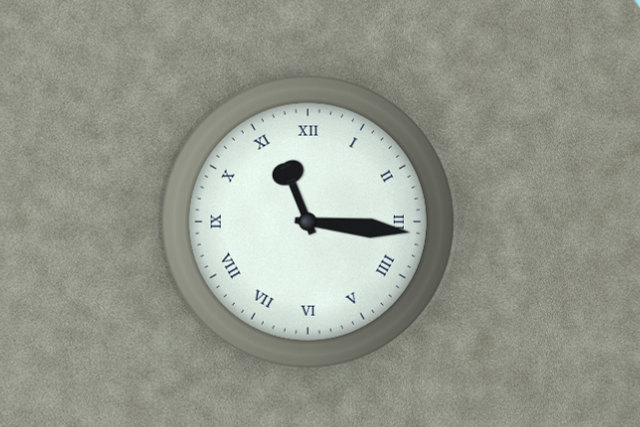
11:16
